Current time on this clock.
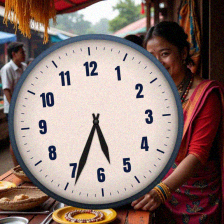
5:34
